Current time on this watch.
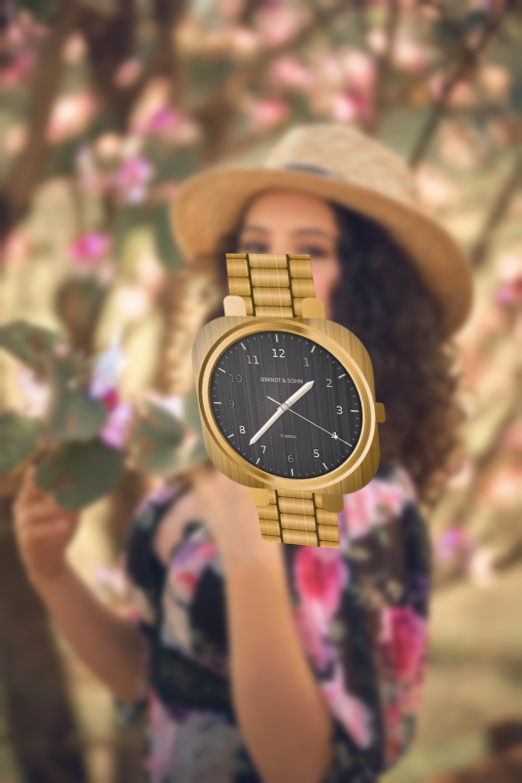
1:37:20
